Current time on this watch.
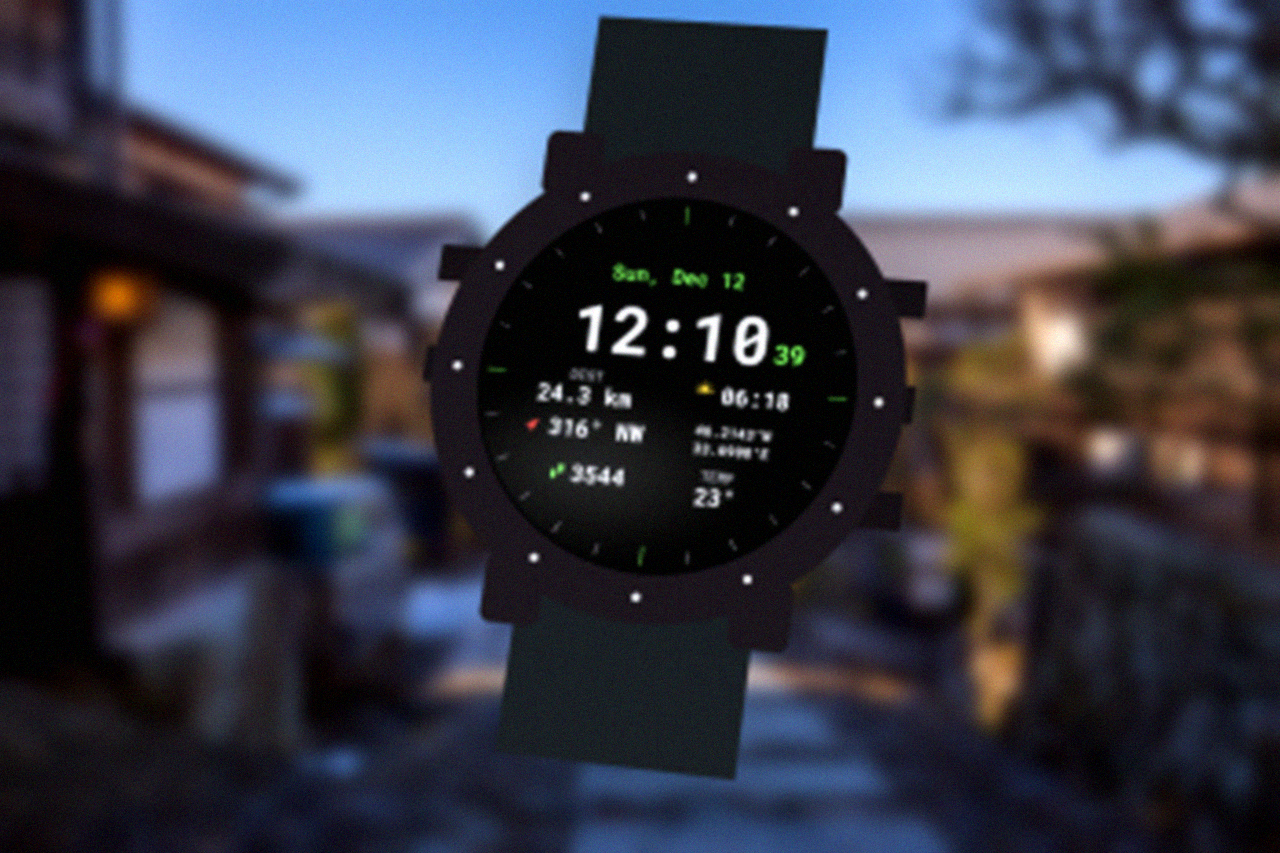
12:10
